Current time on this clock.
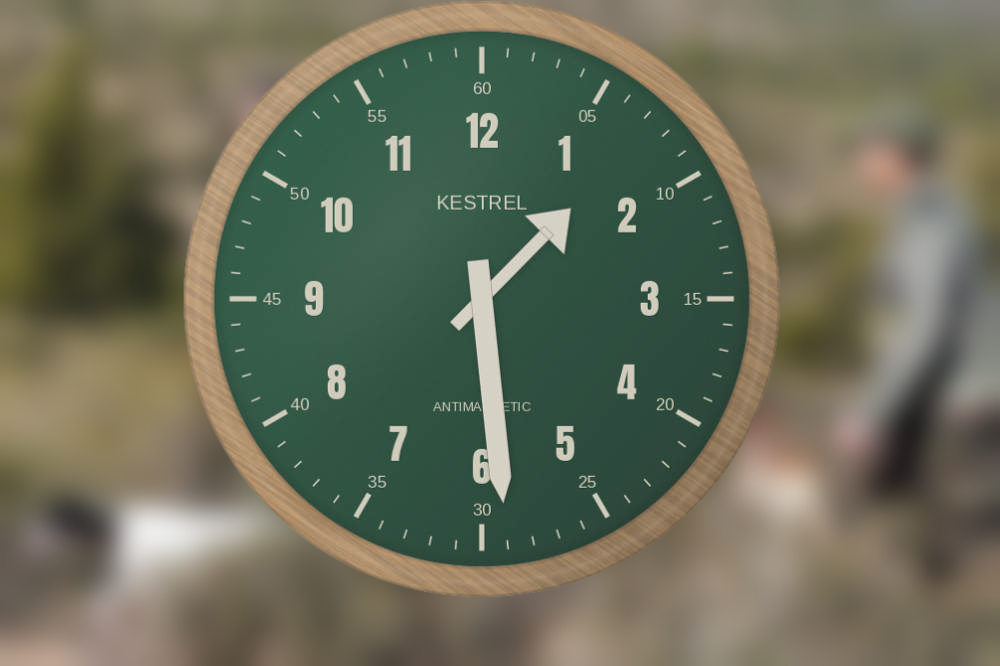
1:29
